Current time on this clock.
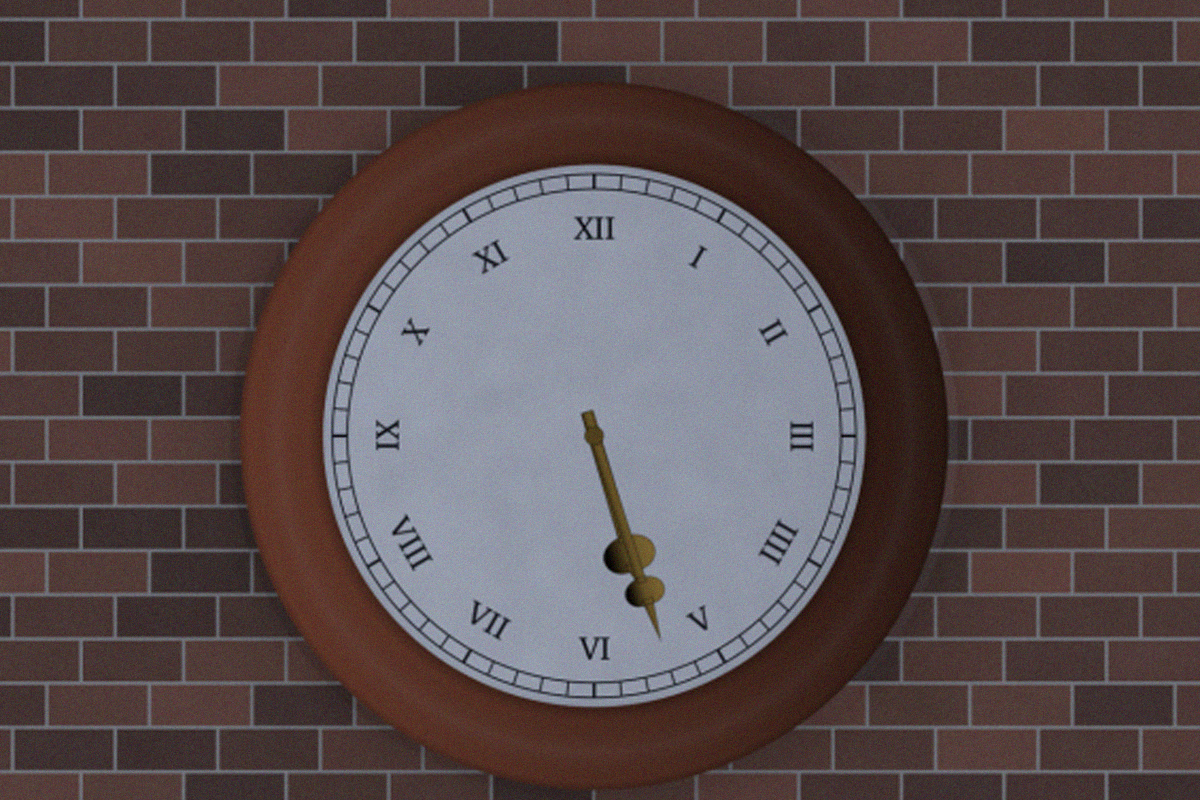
5:27
